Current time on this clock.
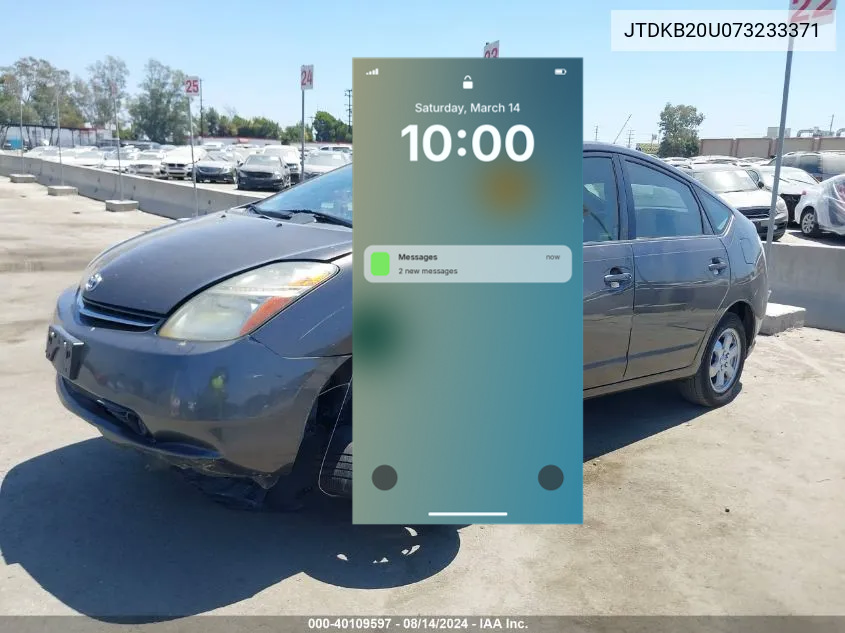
10:00
